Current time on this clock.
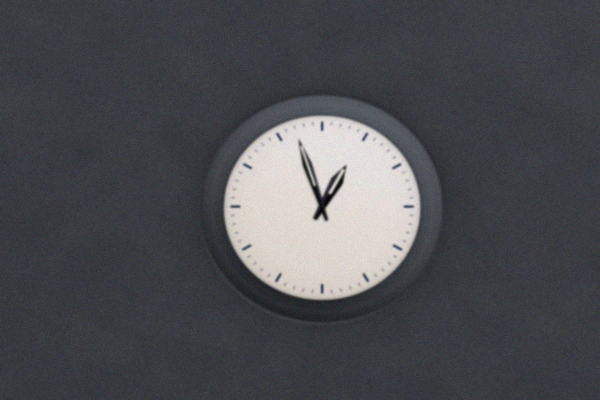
12:57
